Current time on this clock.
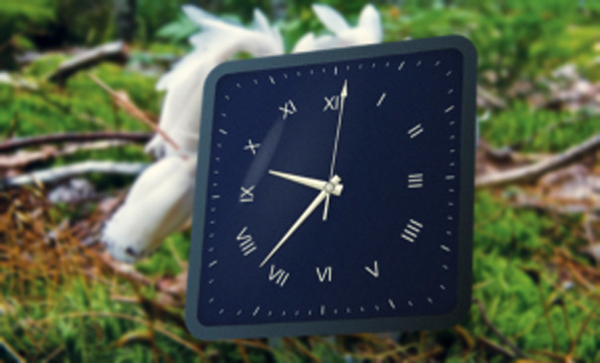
9:37:01
